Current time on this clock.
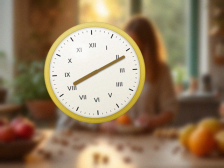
8:11
